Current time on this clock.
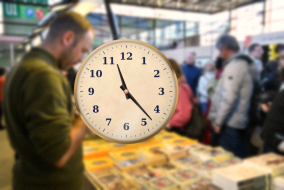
11:23
